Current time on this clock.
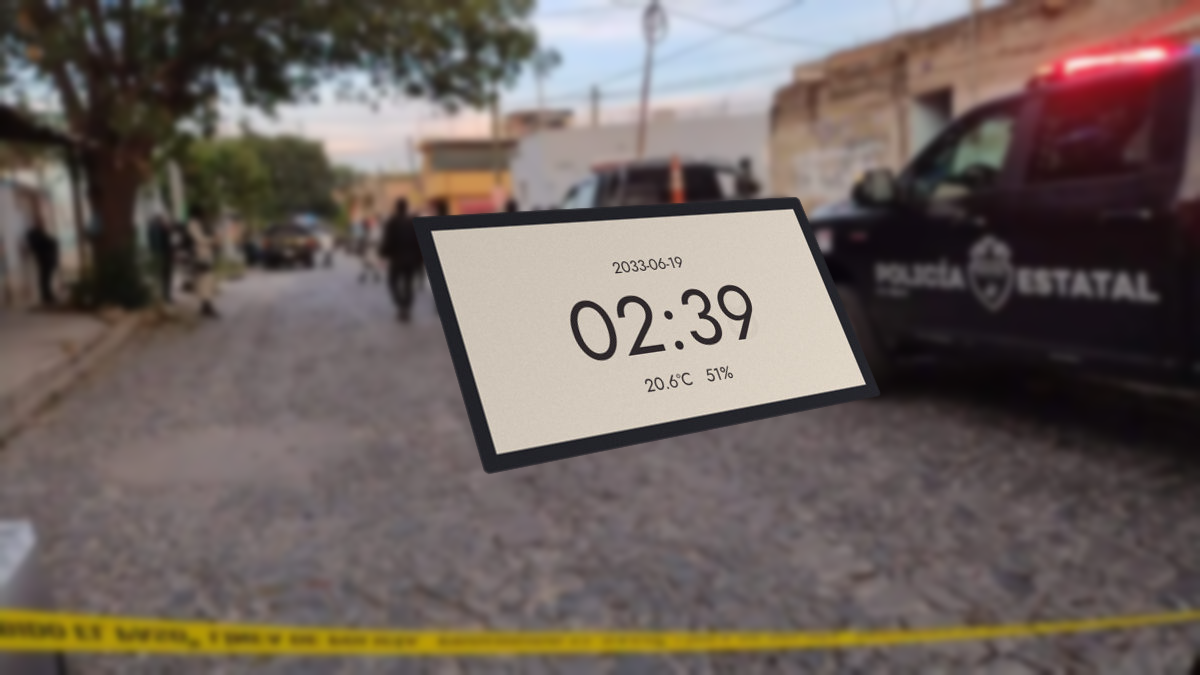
2:39
